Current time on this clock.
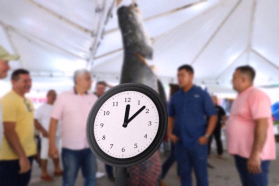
12:08
